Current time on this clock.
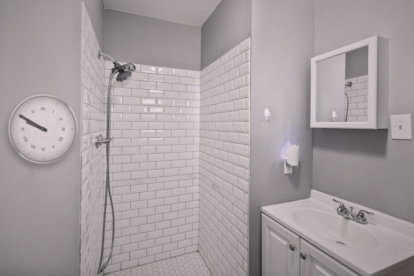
9:50
